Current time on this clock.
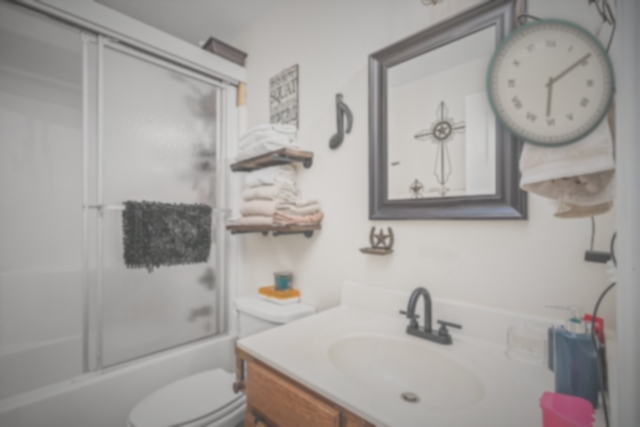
6:09
